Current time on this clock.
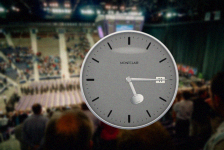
5:15
